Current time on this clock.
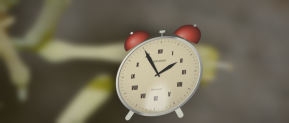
1:55
